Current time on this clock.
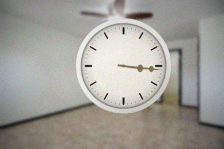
3:16
